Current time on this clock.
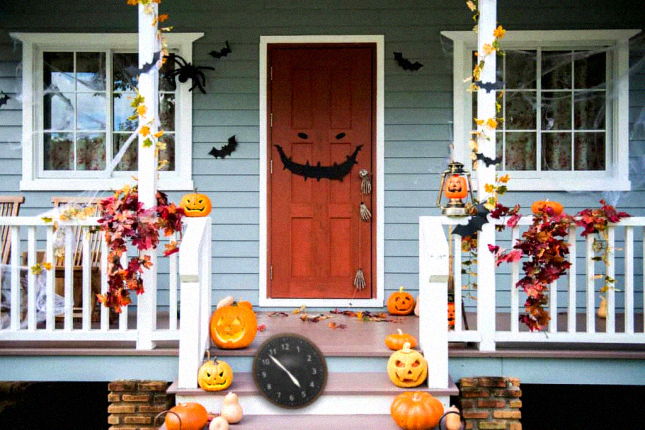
4:53
